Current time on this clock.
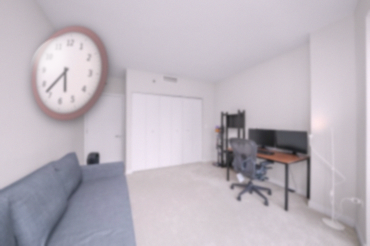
5:37
